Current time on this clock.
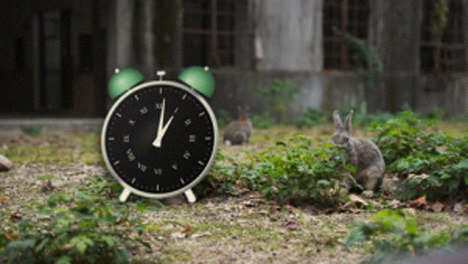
1:01
